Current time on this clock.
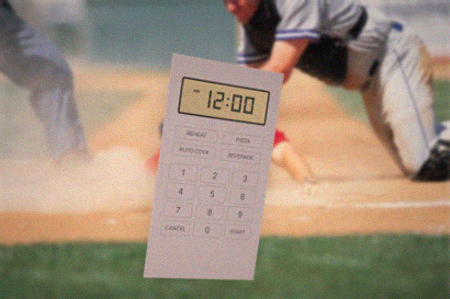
12:00
